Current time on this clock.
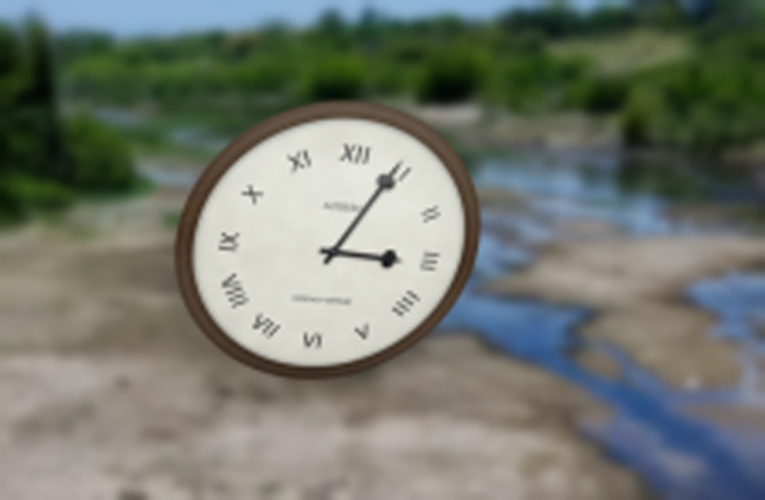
3:04
